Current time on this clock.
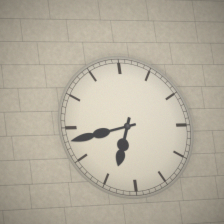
6:43
